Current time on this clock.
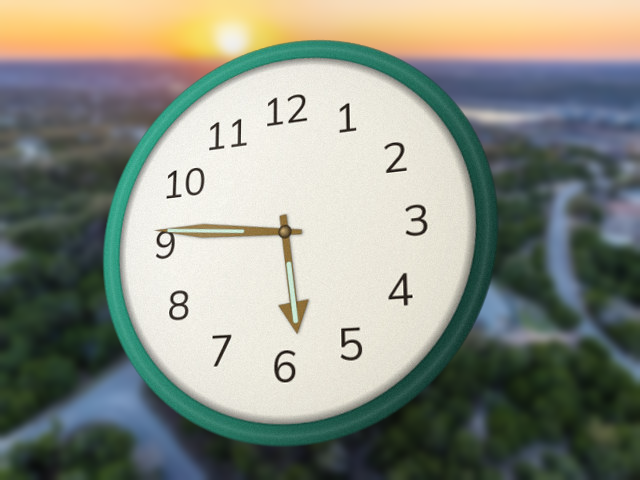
5:46
